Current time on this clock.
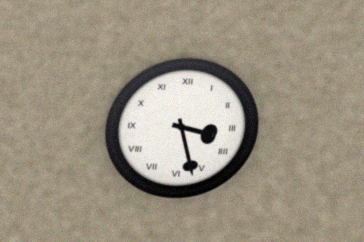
3:27
